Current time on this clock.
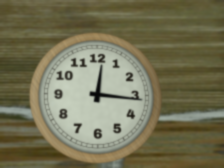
12:16
